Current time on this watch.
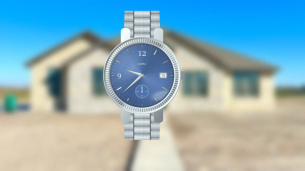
9:38
